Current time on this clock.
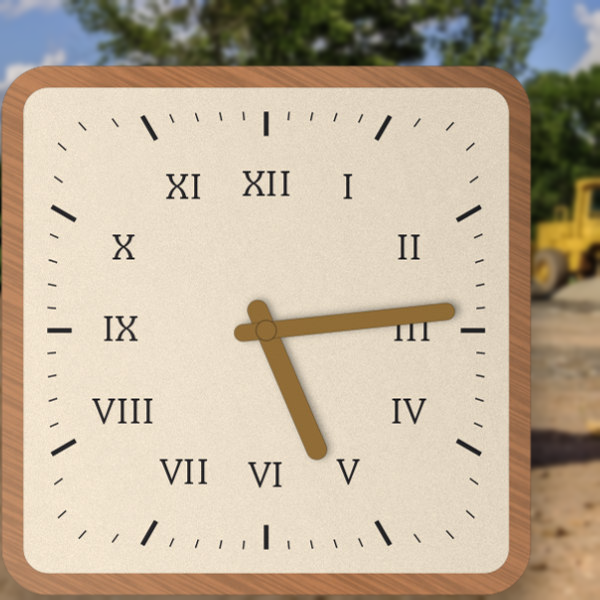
5:14
